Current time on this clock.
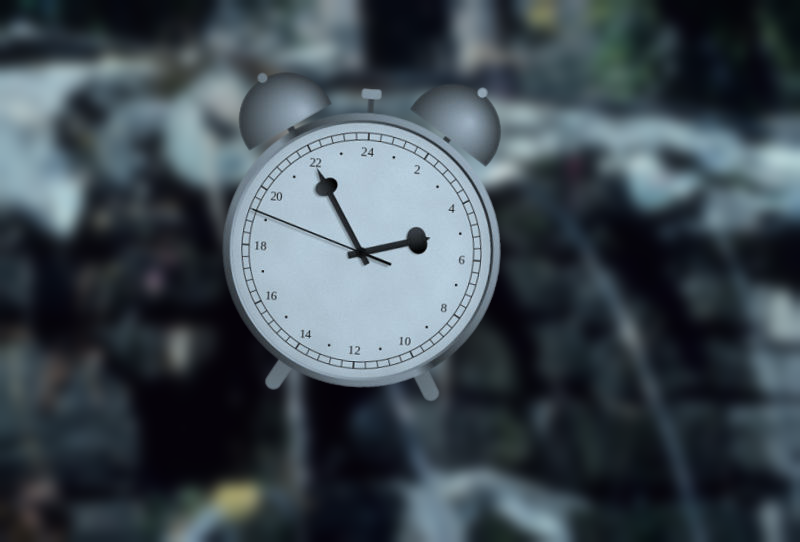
4:54:48
